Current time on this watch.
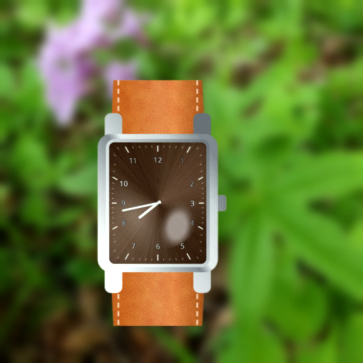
7:43
